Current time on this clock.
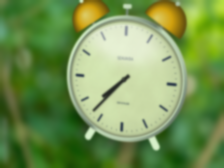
7:37
